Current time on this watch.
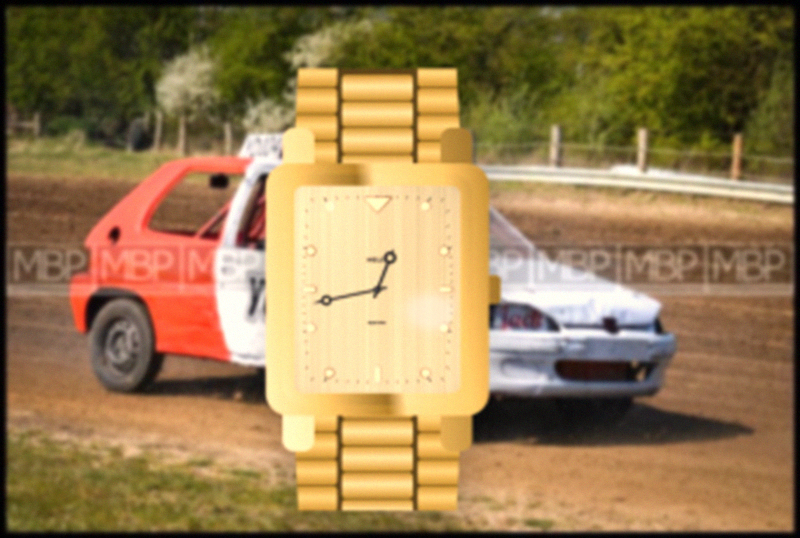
12:43
